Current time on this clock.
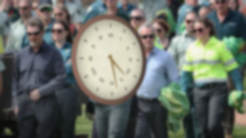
4:28
